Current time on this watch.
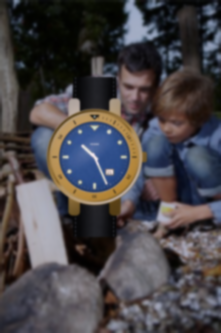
10:26
